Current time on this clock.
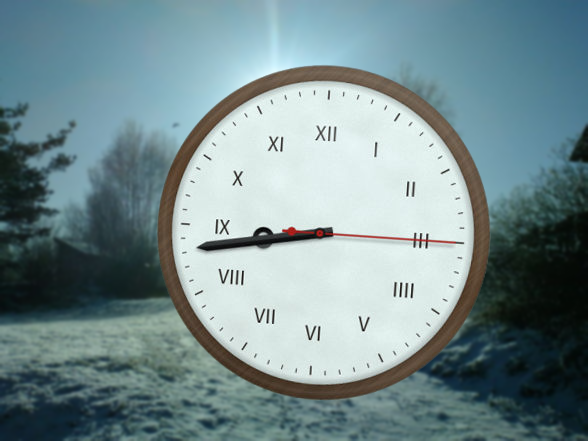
8:43:15
